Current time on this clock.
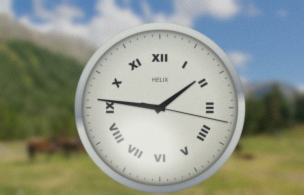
1:46:17
